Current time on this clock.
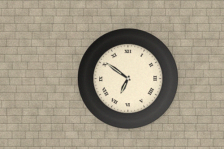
6:51
